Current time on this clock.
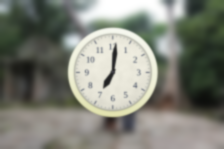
7:01
